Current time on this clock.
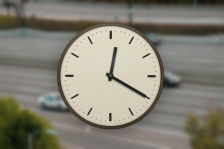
12:20
